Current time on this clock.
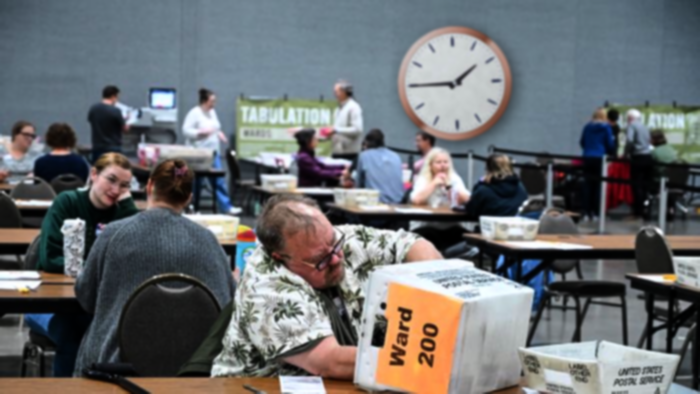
1:45
